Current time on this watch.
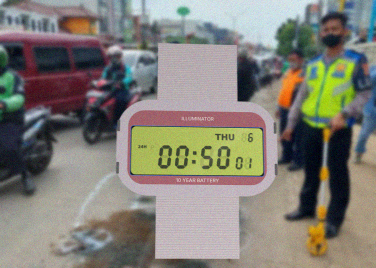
0:50:01
